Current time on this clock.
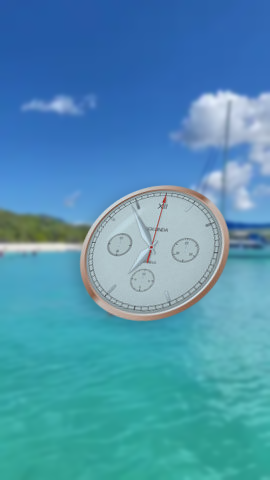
6:54
